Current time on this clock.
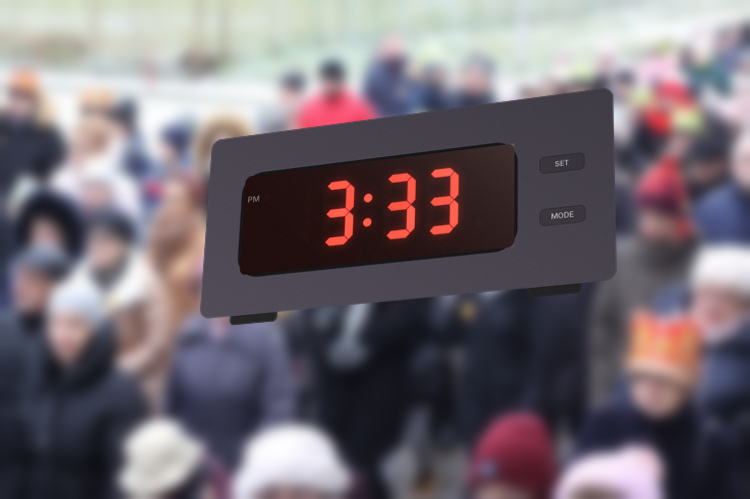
3:33
